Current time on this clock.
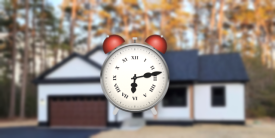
6:13
